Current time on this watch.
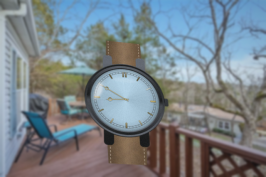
8:50
